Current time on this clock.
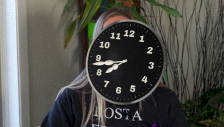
7:43
